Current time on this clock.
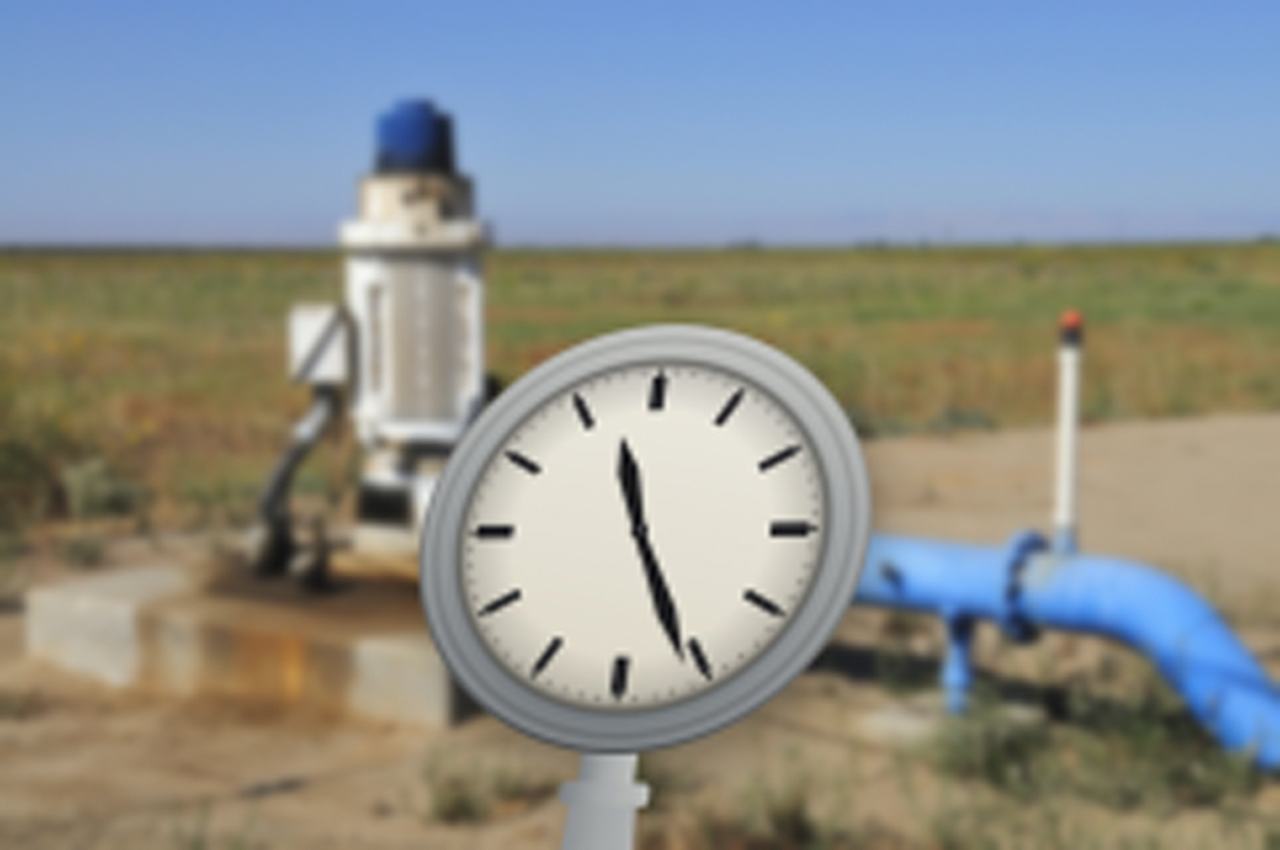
11:26
